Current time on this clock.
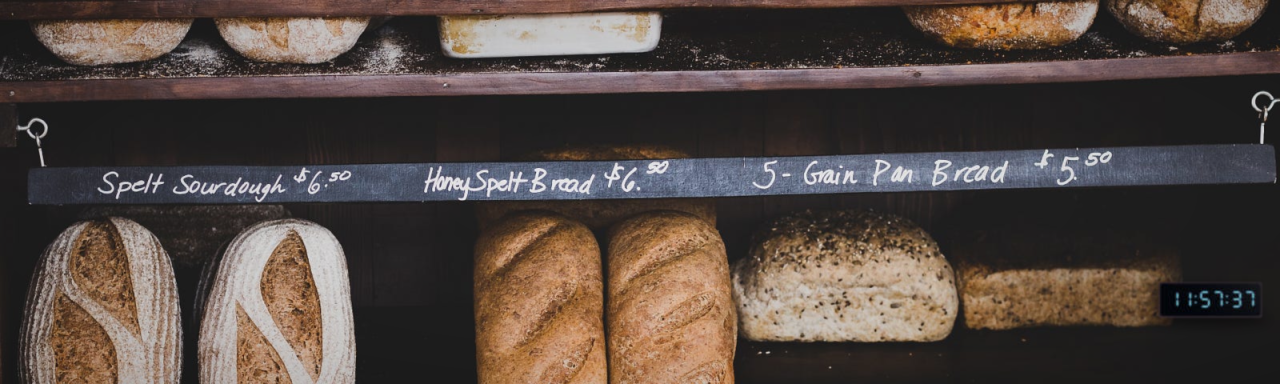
11:57:37
